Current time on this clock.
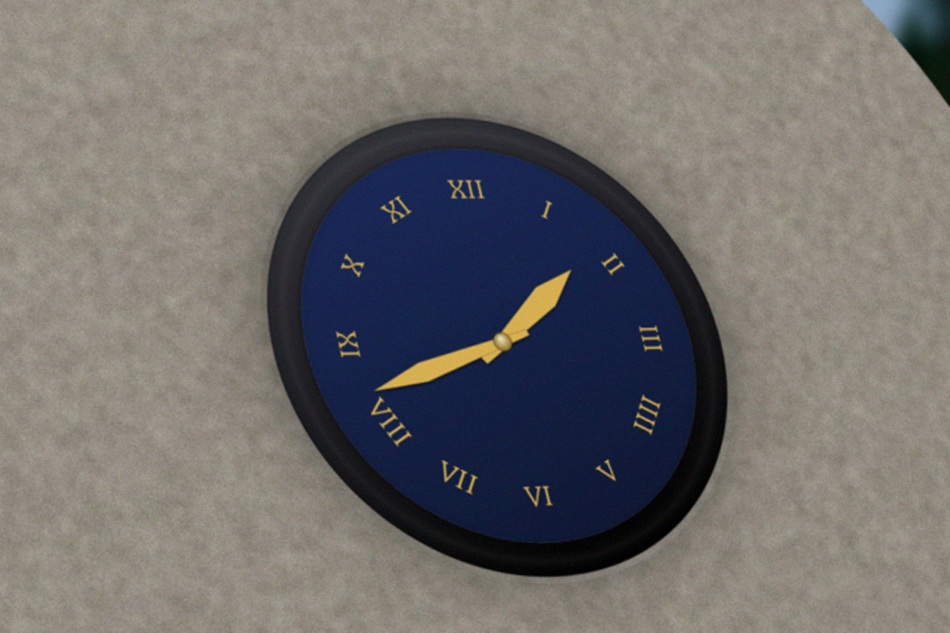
1:42
